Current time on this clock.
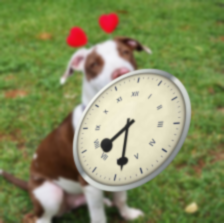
7:29
